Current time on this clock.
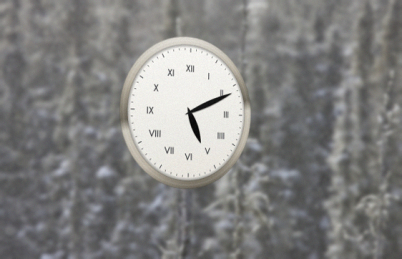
5:11
